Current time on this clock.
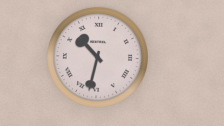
10:32
